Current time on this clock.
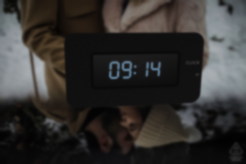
9:14
